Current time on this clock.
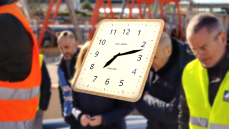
7:12
